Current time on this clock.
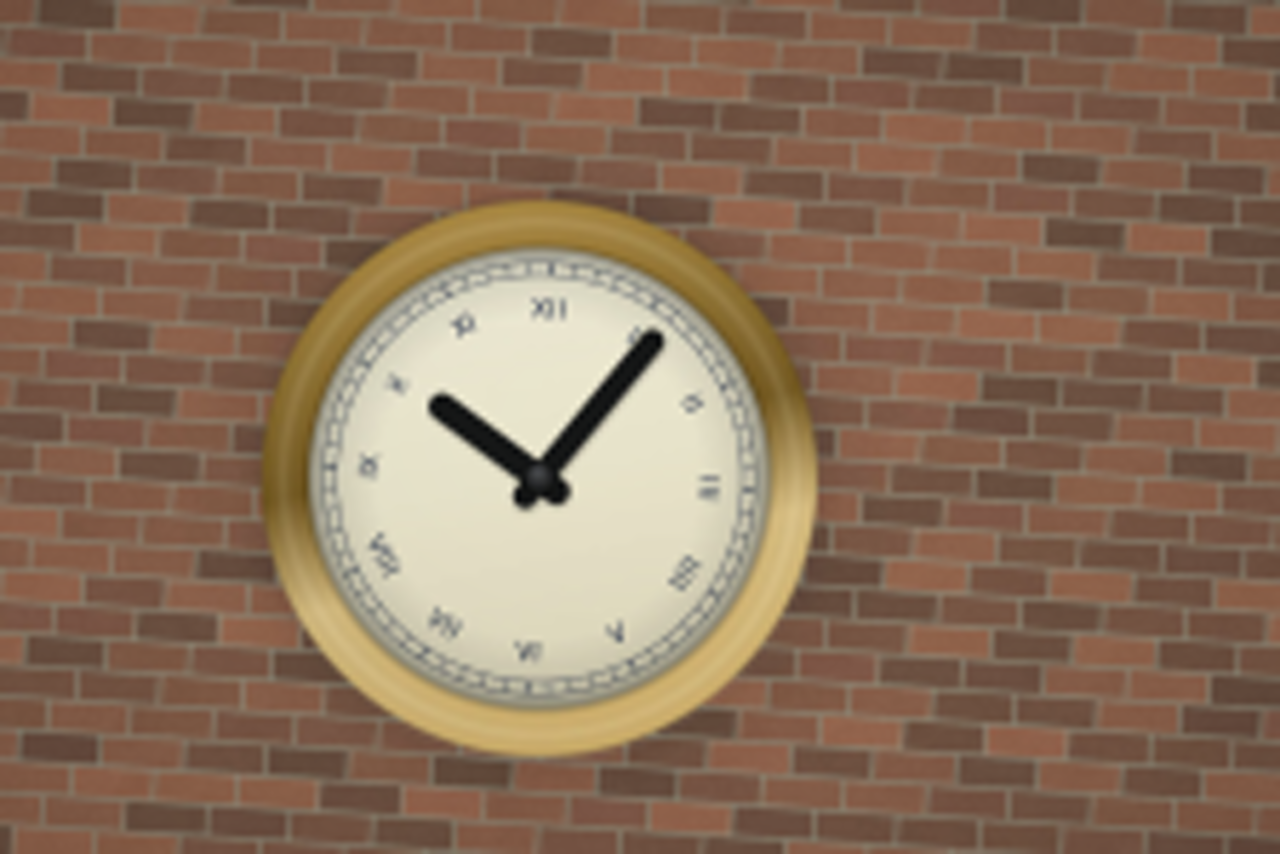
10:06
